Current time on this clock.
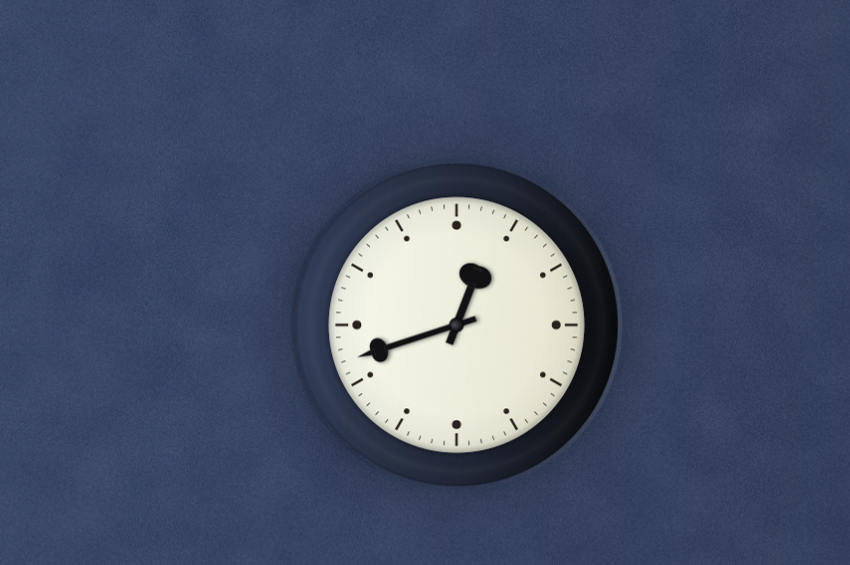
12:42
